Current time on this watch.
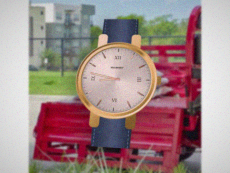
8:47
